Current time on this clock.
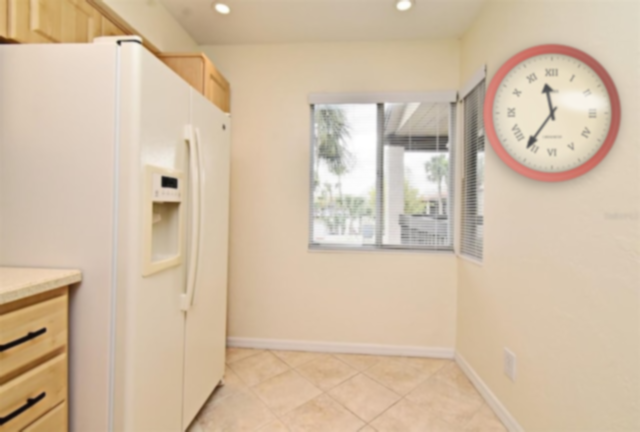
11:36
